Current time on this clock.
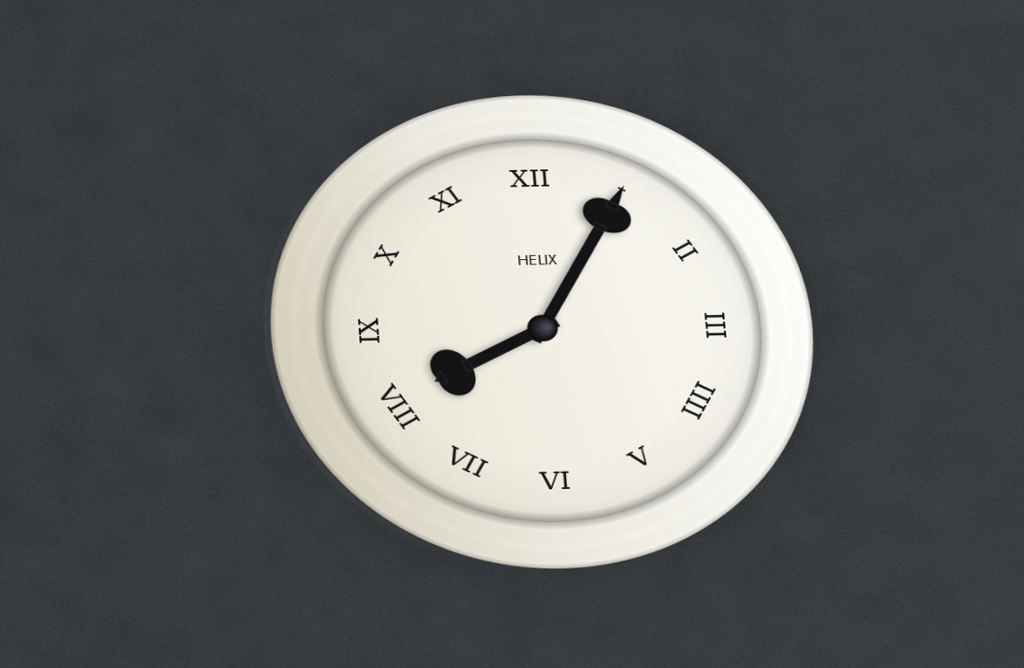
8:05
